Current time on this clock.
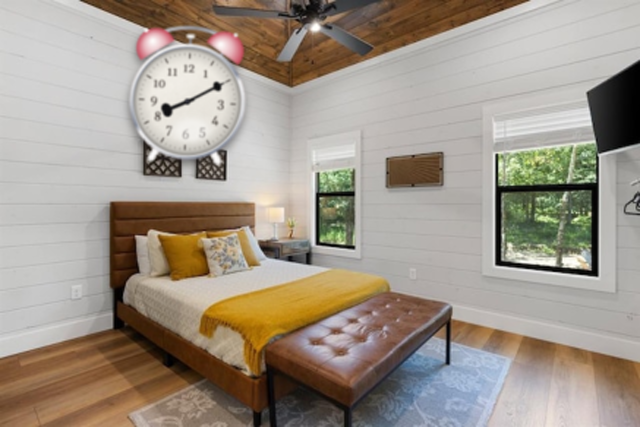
8:10
